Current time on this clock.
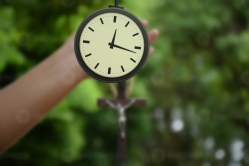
12:17
